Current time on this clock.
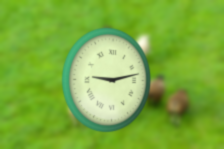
9:13
